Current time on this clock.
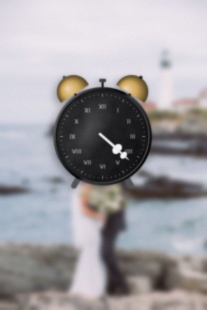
4:22
